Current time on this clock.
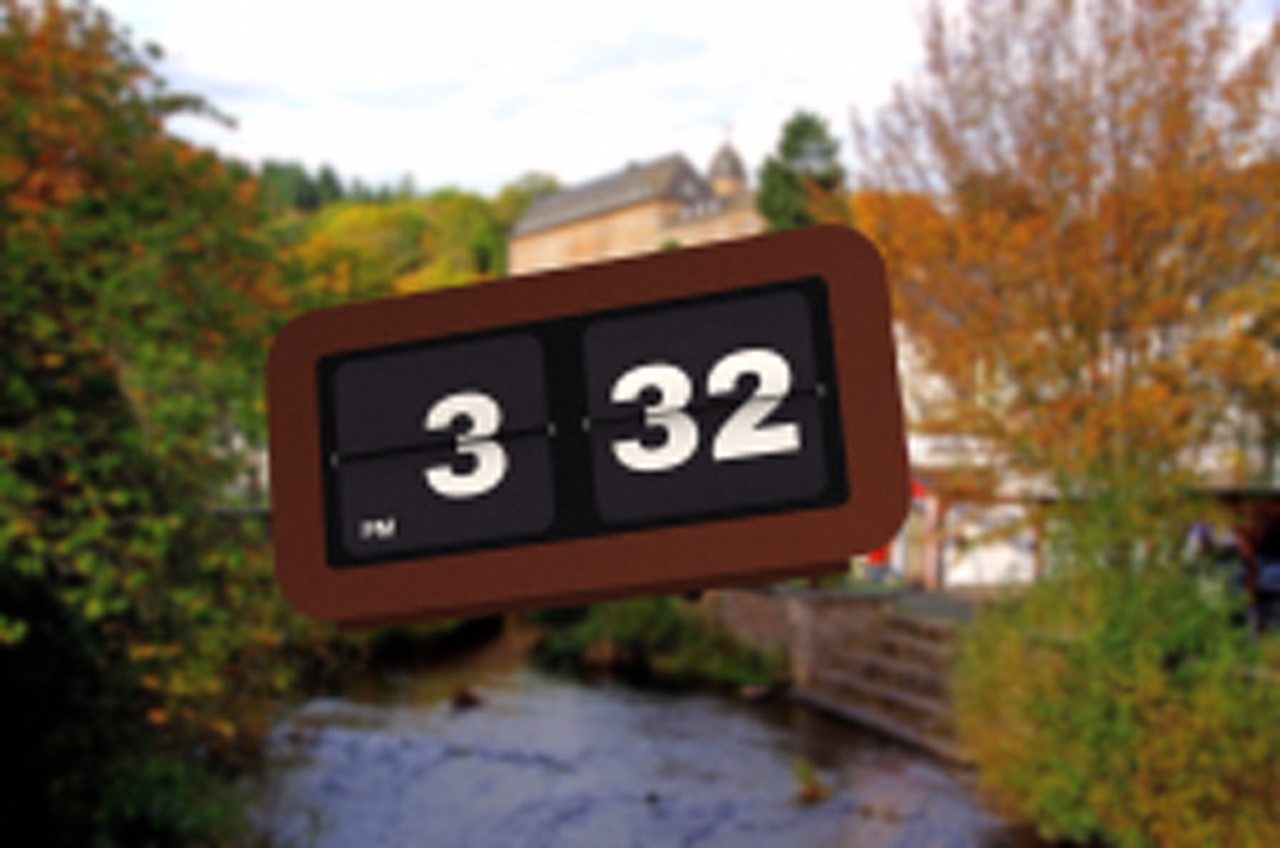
3:32
